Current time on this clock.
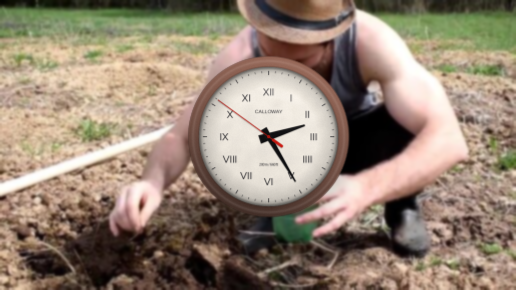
2:24:51
